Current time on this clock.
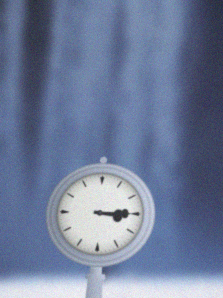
3:15
